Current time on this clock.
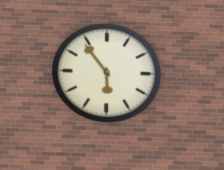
5:54
